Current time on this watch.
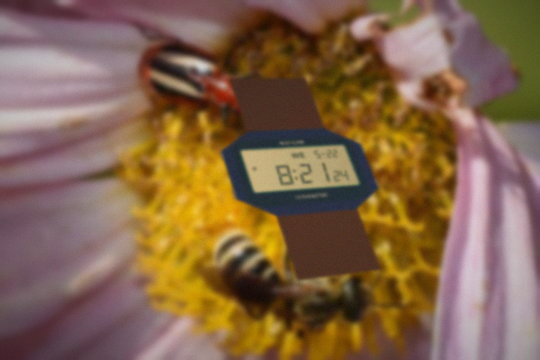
8:21
